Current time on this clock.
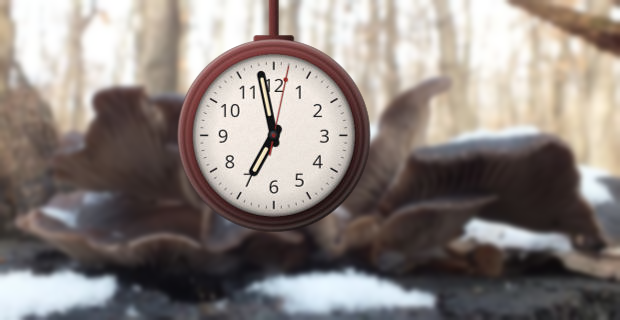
6:58:02
